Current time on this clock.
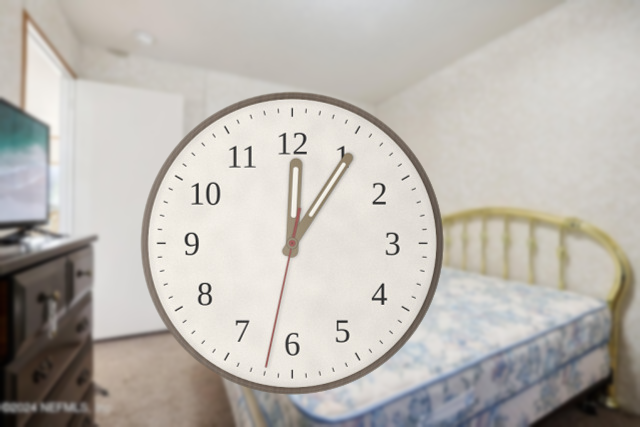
12:05:32
